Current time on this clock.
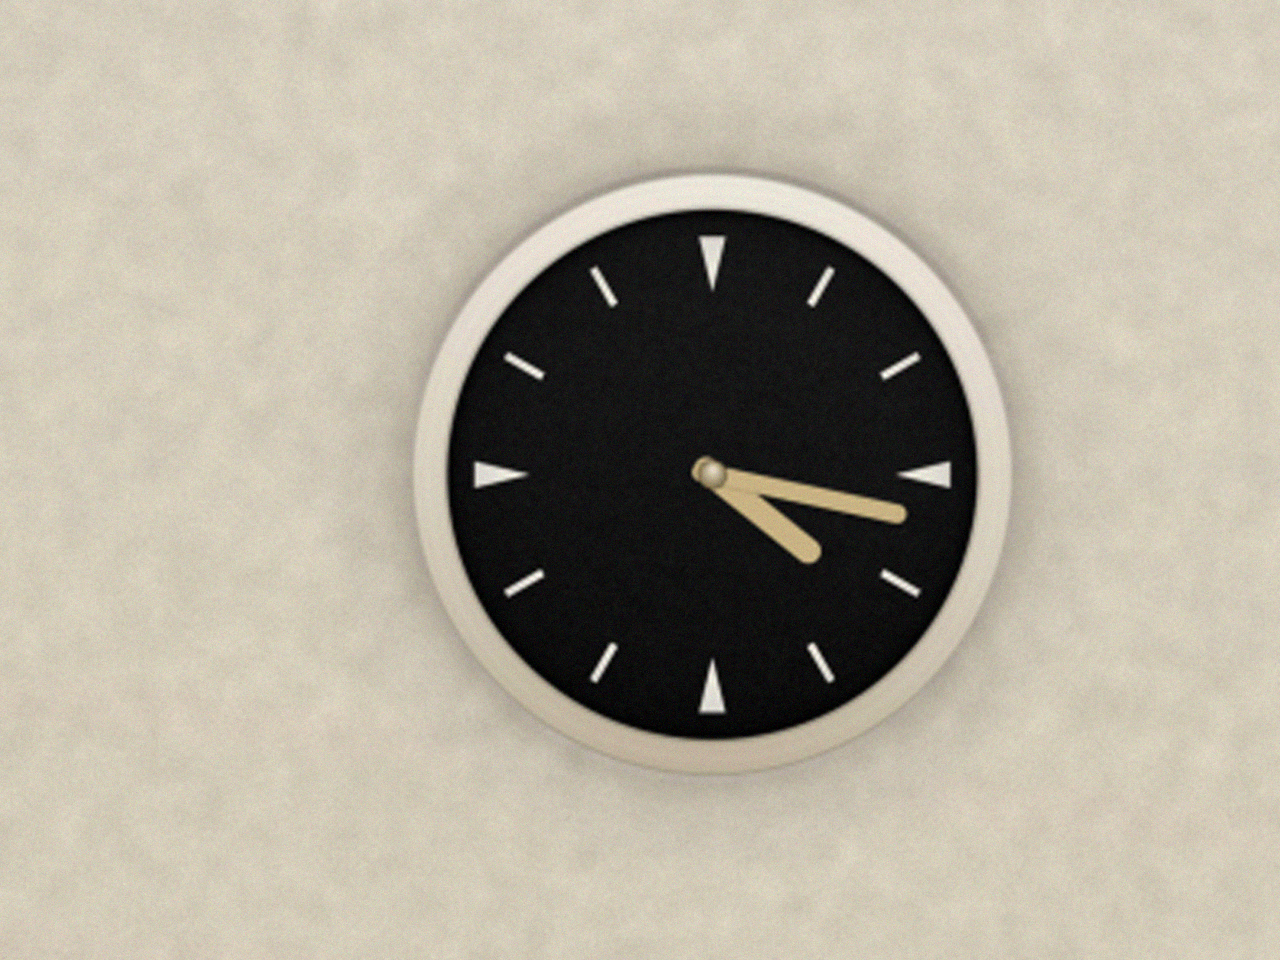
4:17
